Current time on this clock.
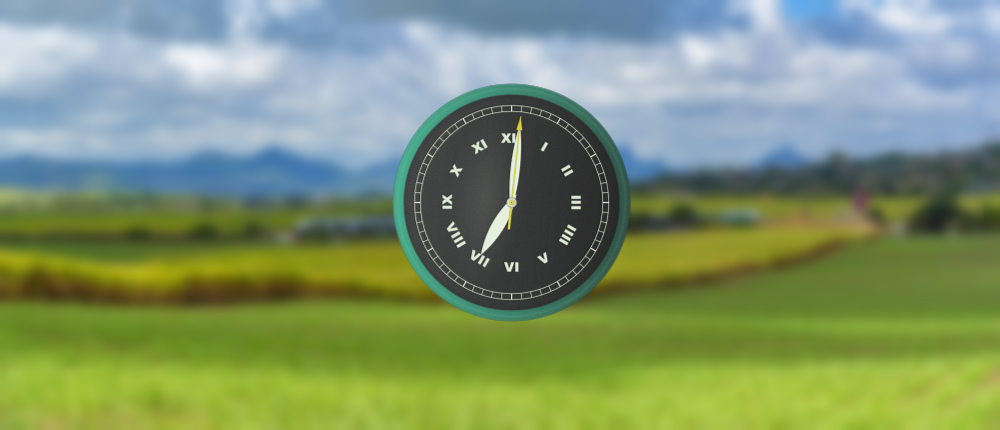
7:01:01
